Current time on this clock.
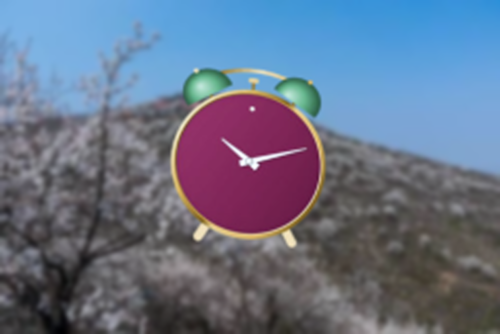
10:12
